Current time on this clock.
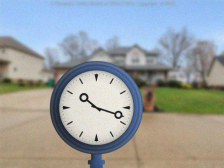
10:18
